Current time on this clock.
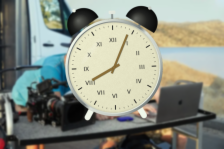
8:04
